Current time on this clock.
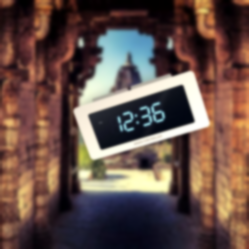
12:36
